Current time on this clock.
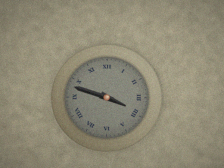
3:48
